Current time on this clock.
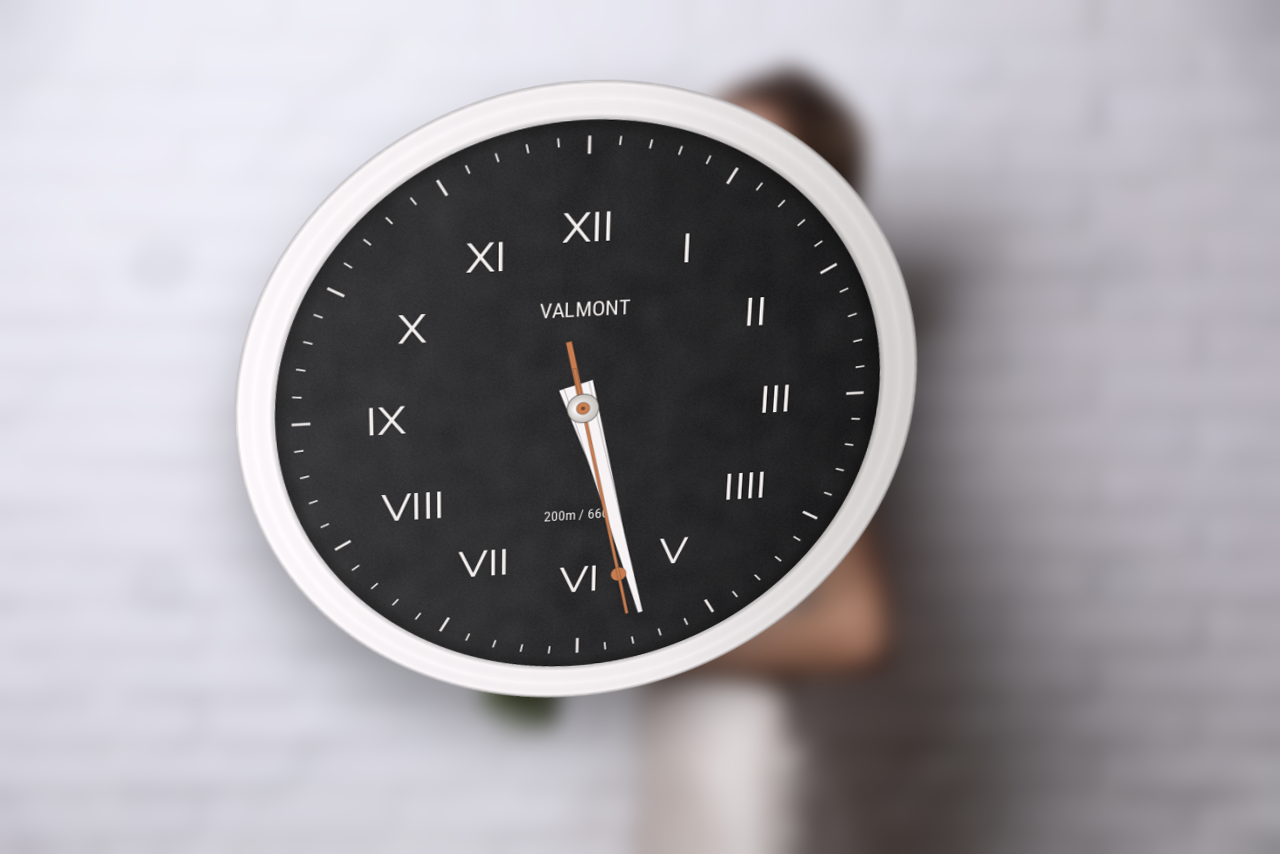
5:27:28
